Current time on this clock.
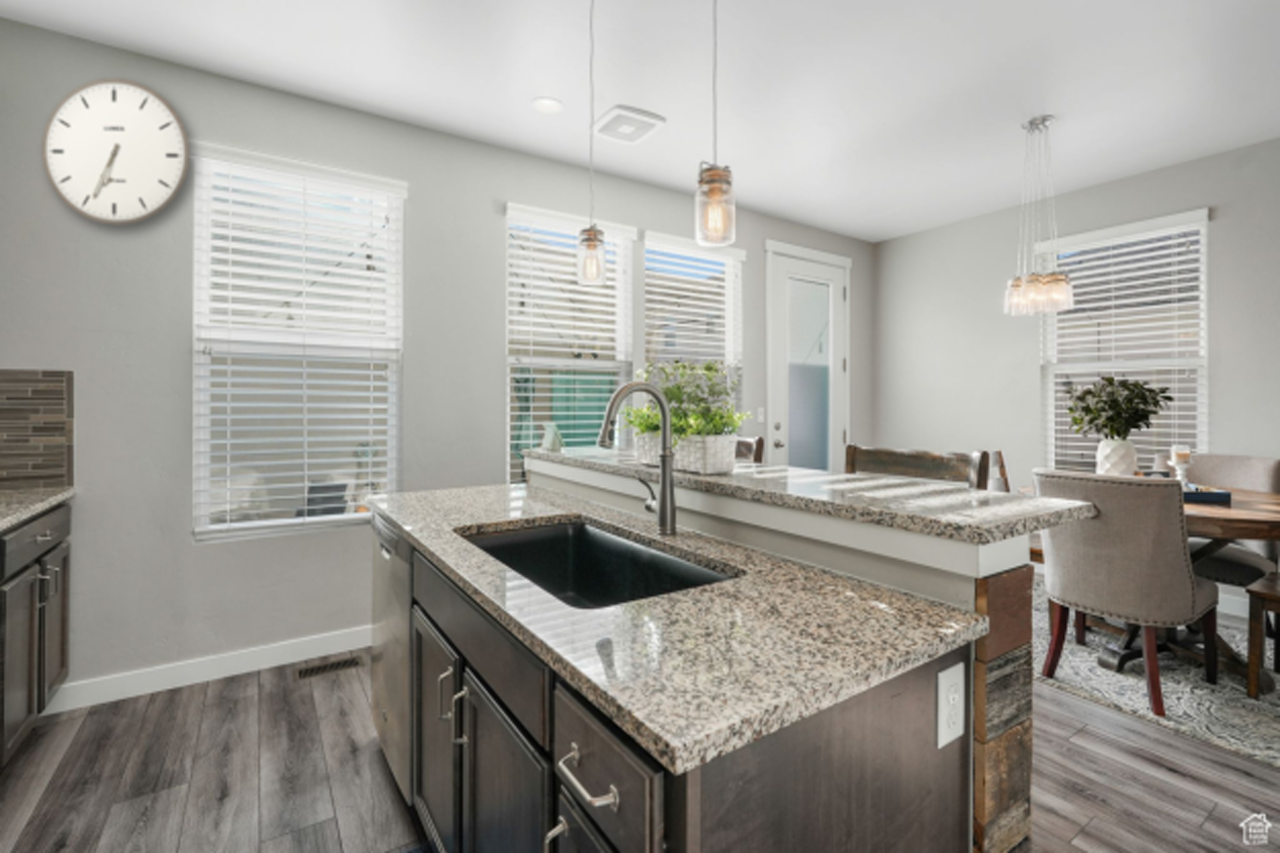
6:34
